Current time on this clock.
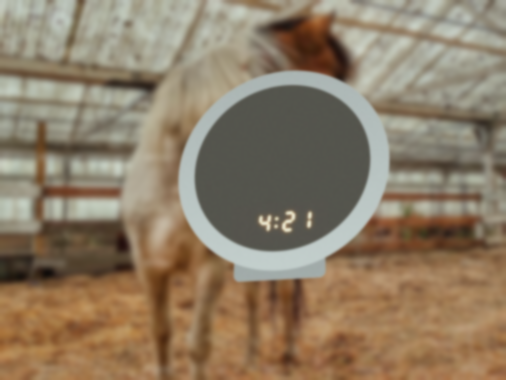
4:21
